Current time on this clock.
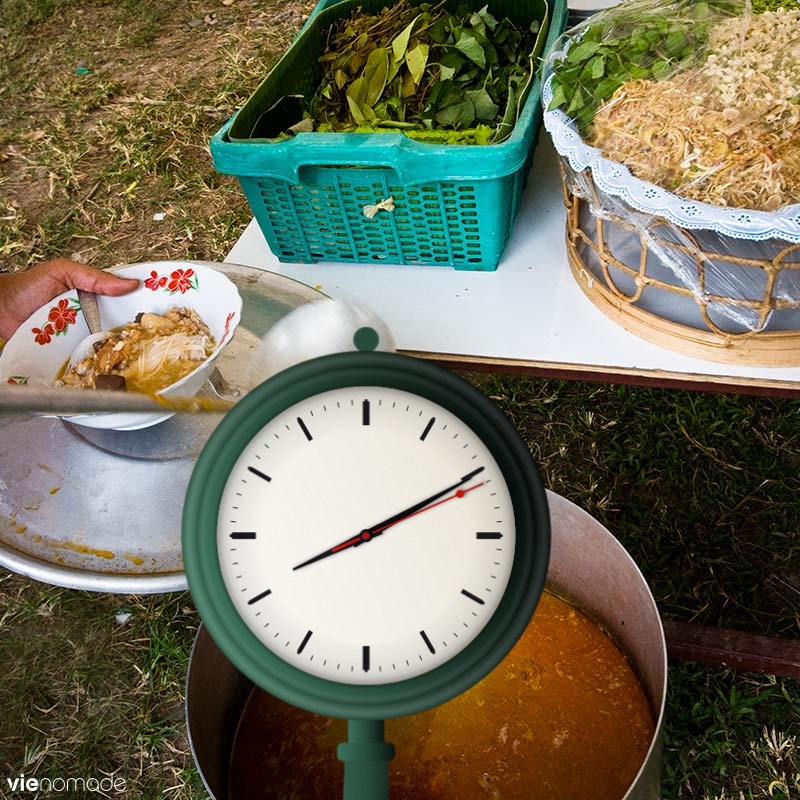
8:10:11
